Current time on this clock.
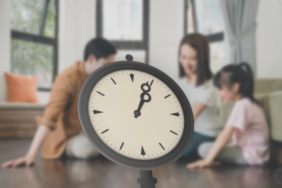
1:04
